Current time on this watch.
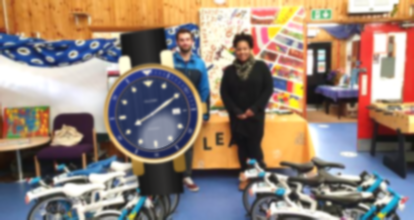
8:10
